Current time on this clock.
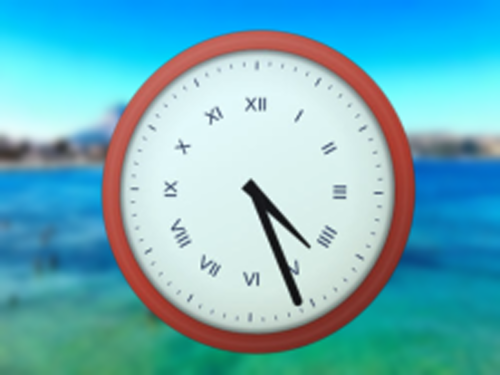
4:26
